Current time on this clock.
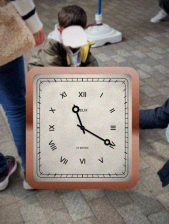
11:20
